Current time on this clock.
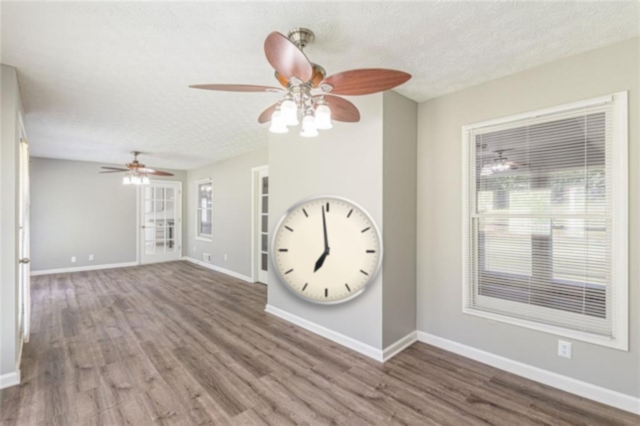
6:59
